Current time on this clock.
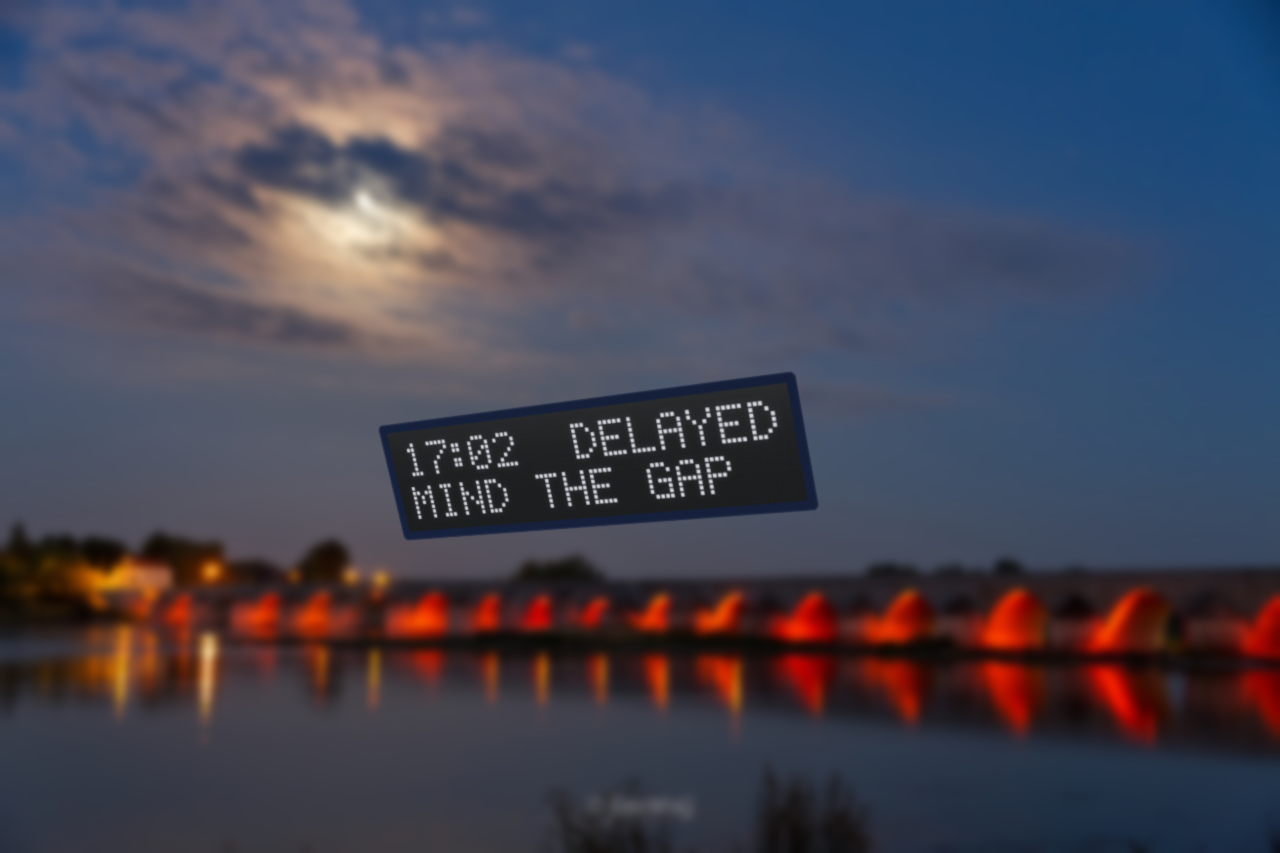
17:02
